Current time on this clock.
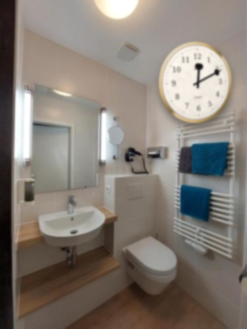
12:11
